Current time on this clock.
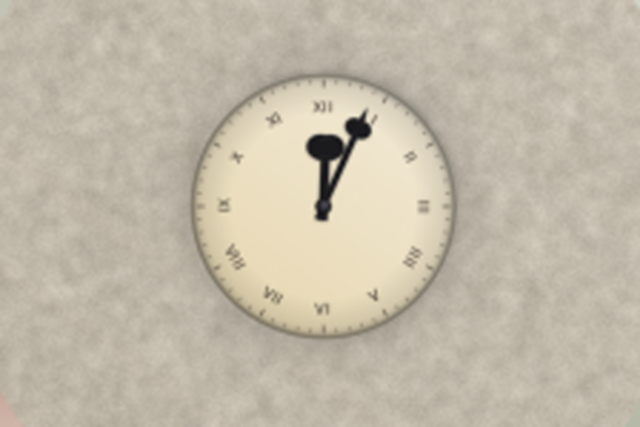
12:04
